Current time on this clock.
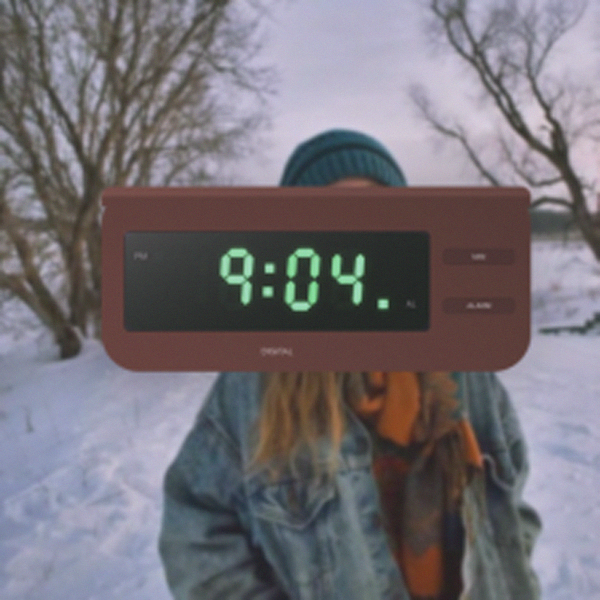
9:04
